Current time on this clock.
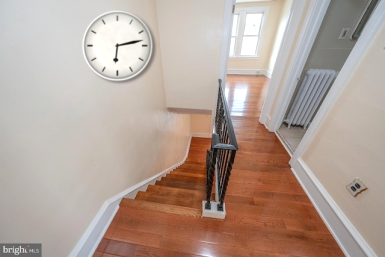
6:13
